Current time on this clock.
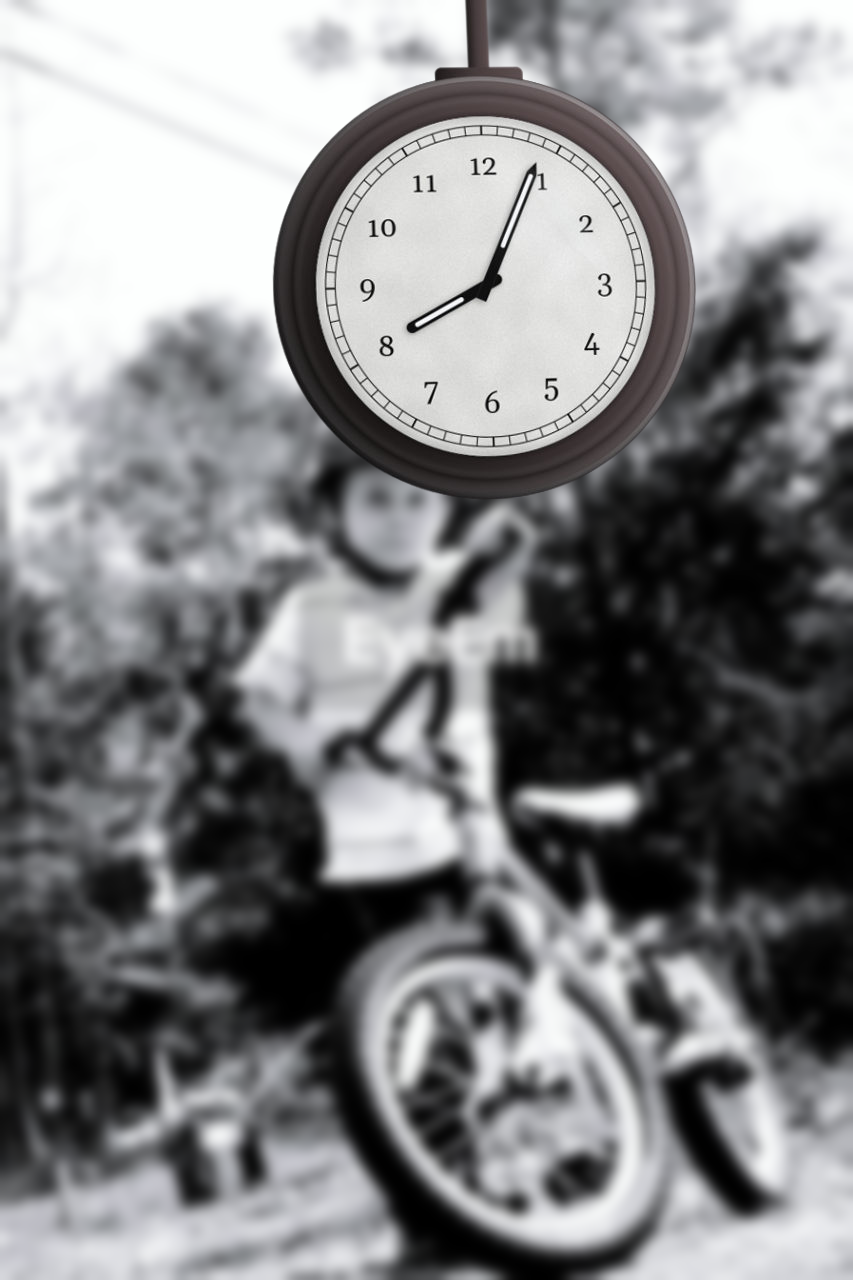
8:04
